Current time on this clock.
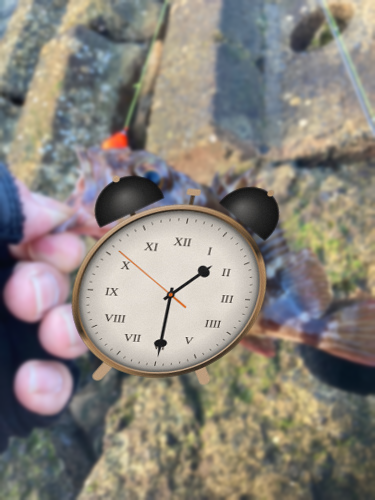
1:29:51
